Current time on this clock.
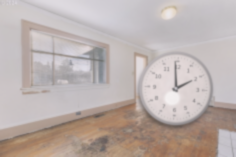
1:59
